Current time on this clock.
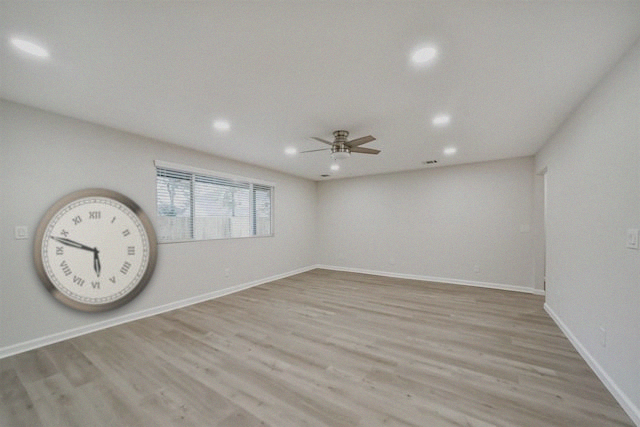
5:48
